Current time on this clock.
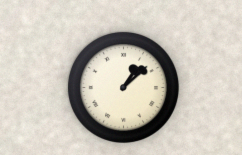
1:08
